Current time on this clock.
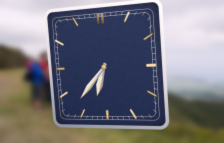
6:37
